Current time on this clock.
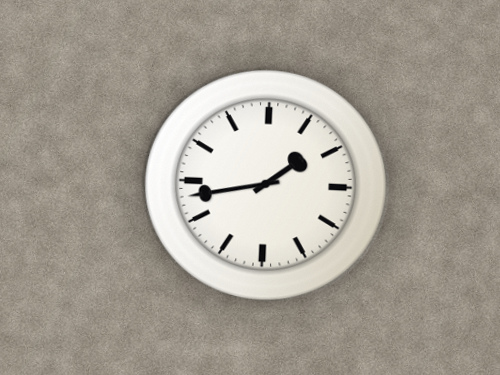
1:43
